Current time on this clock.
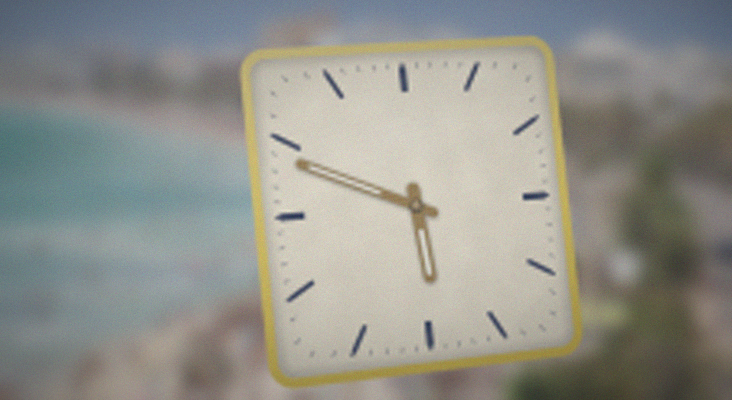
5:49
